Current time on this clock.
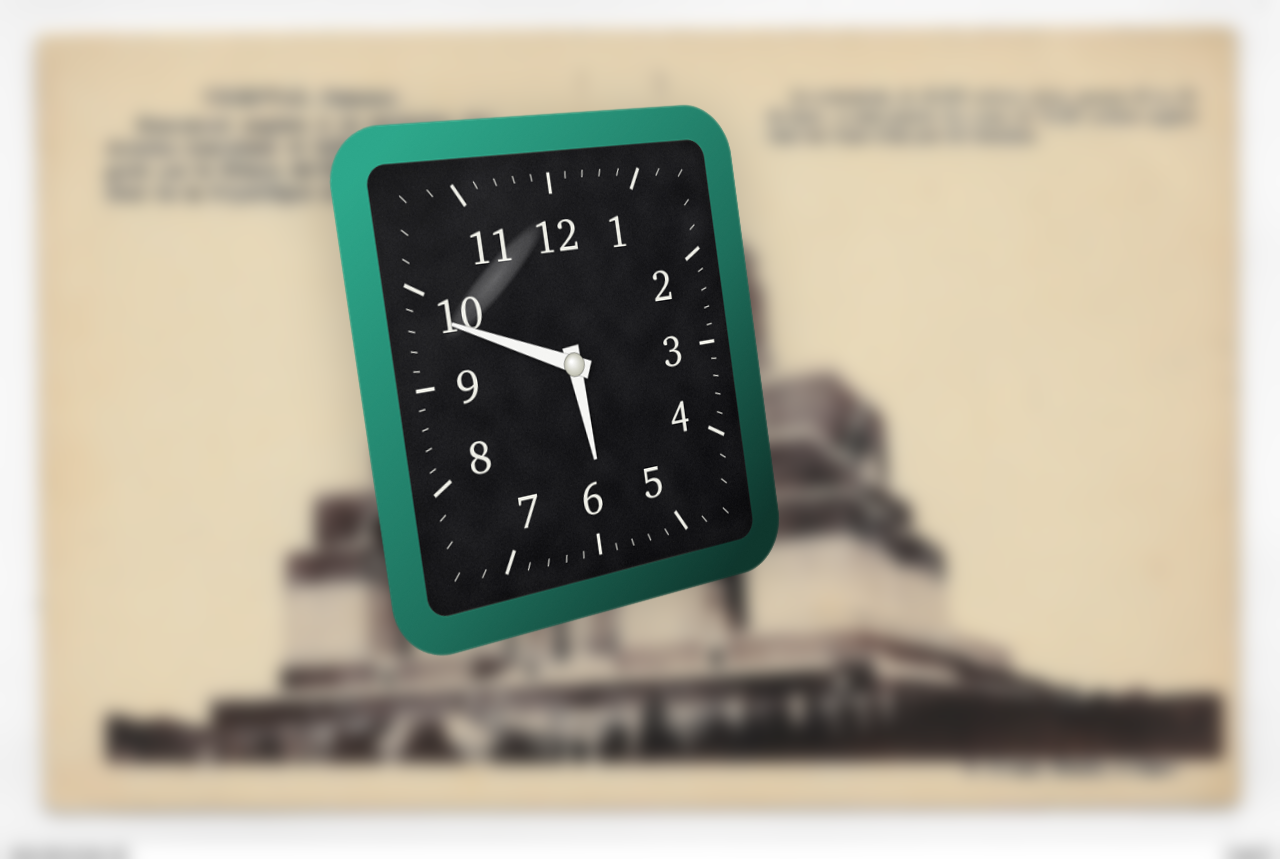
5:49
